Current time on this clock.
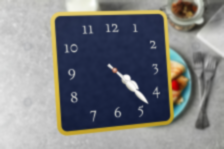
4:23
